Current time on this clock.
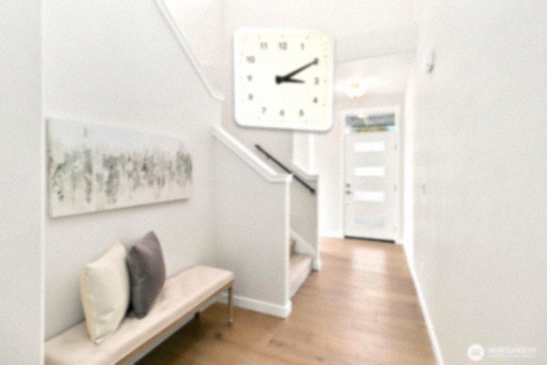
3:10
